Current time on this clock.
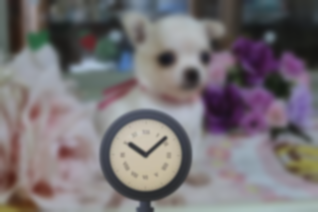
10:08
